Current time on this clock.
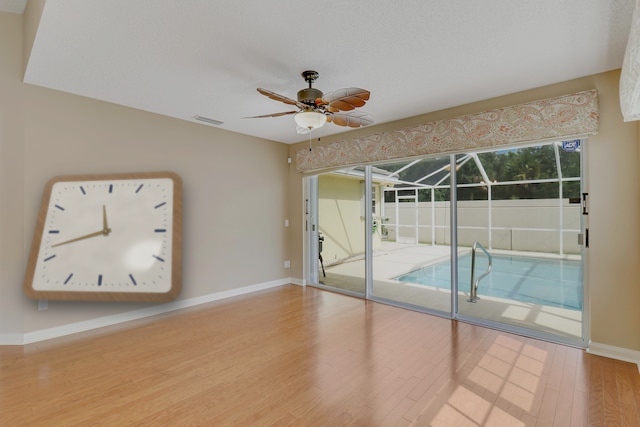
11:42
